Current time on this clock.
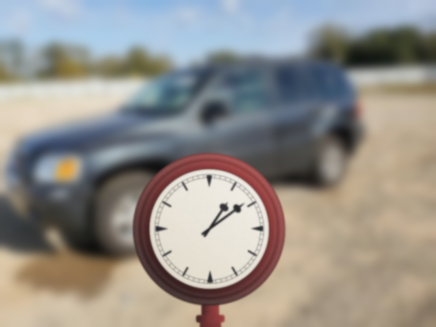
1:09
